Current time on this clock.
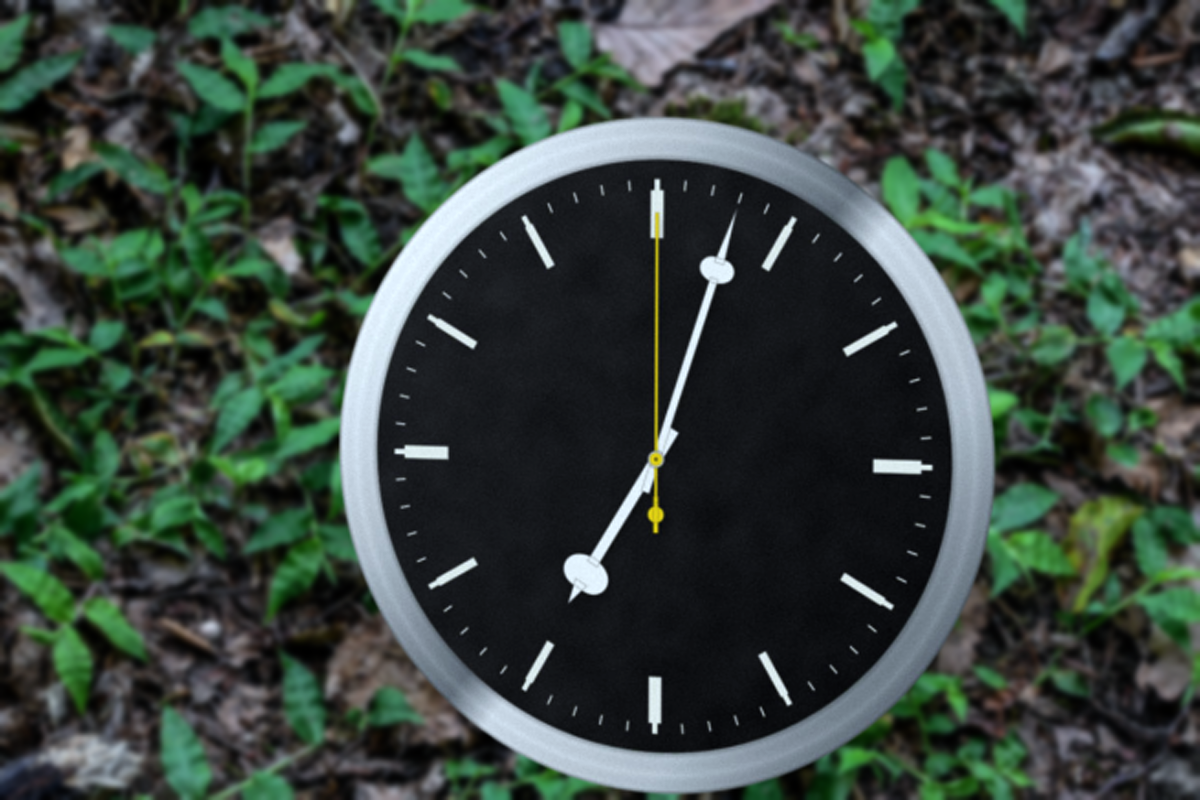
7:03:00
